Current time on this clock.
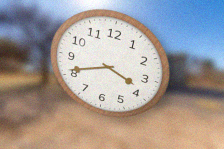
3:41
